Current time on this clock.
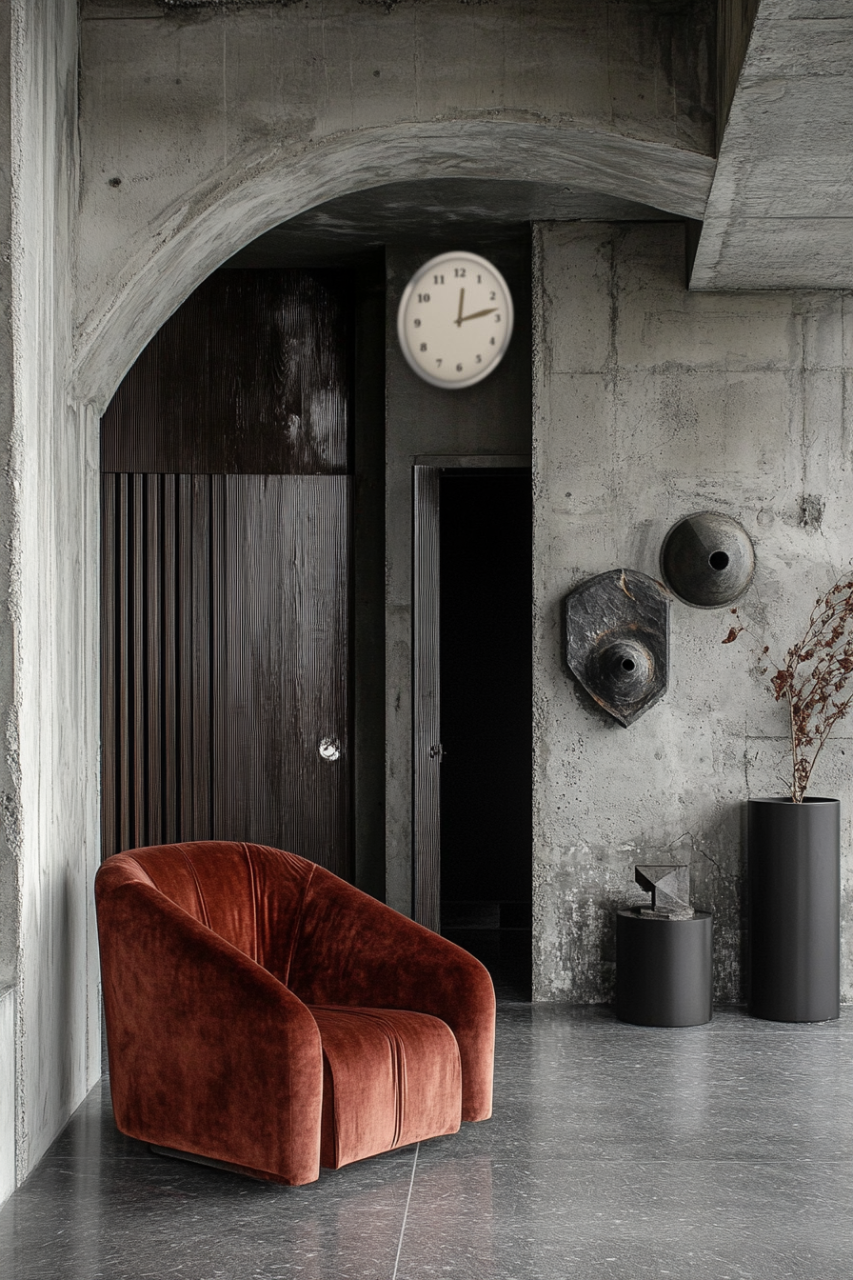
12:13
